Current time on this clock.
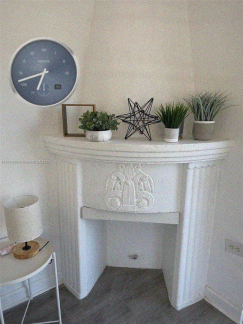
6:42
